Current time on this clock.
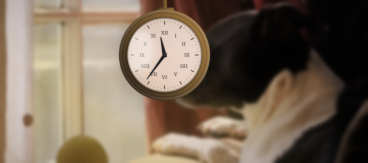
11:36
